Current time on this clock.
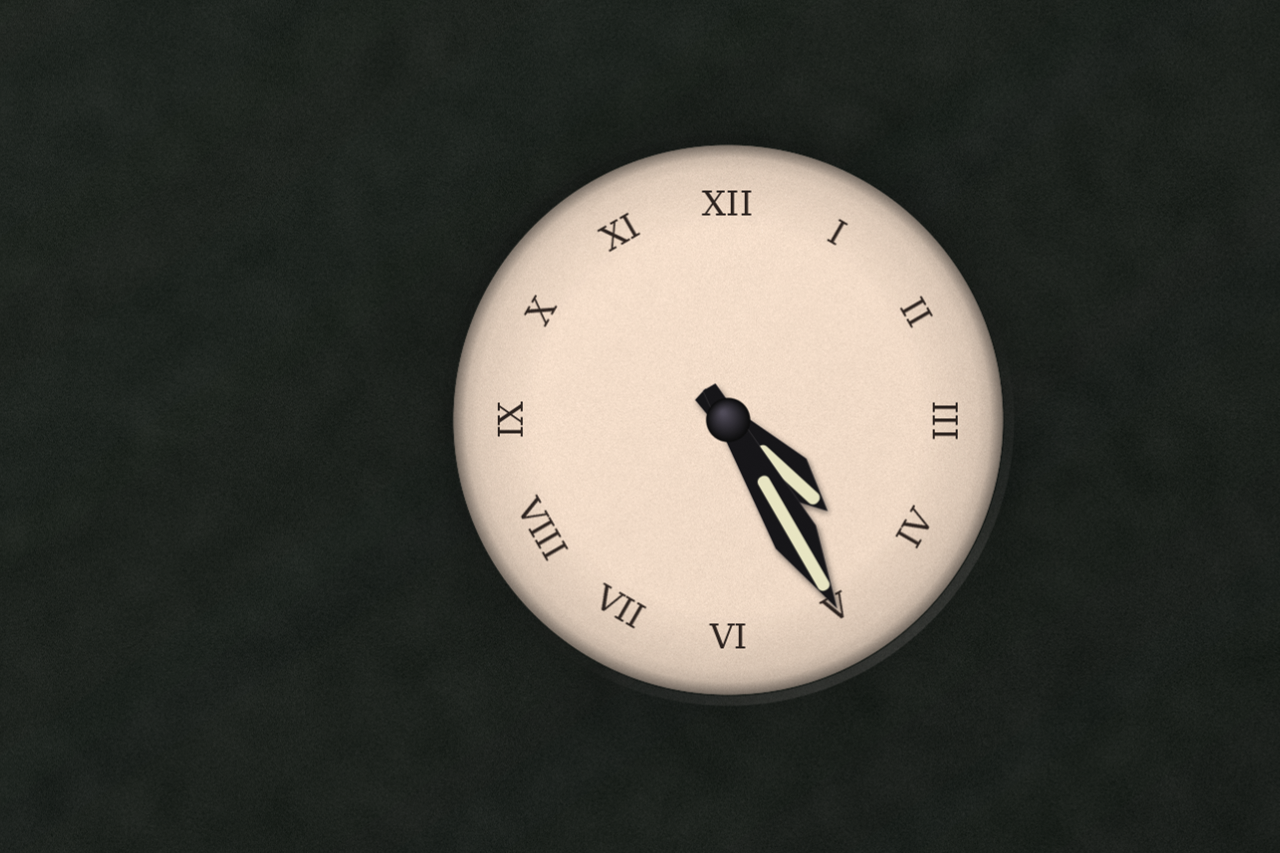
4:25
